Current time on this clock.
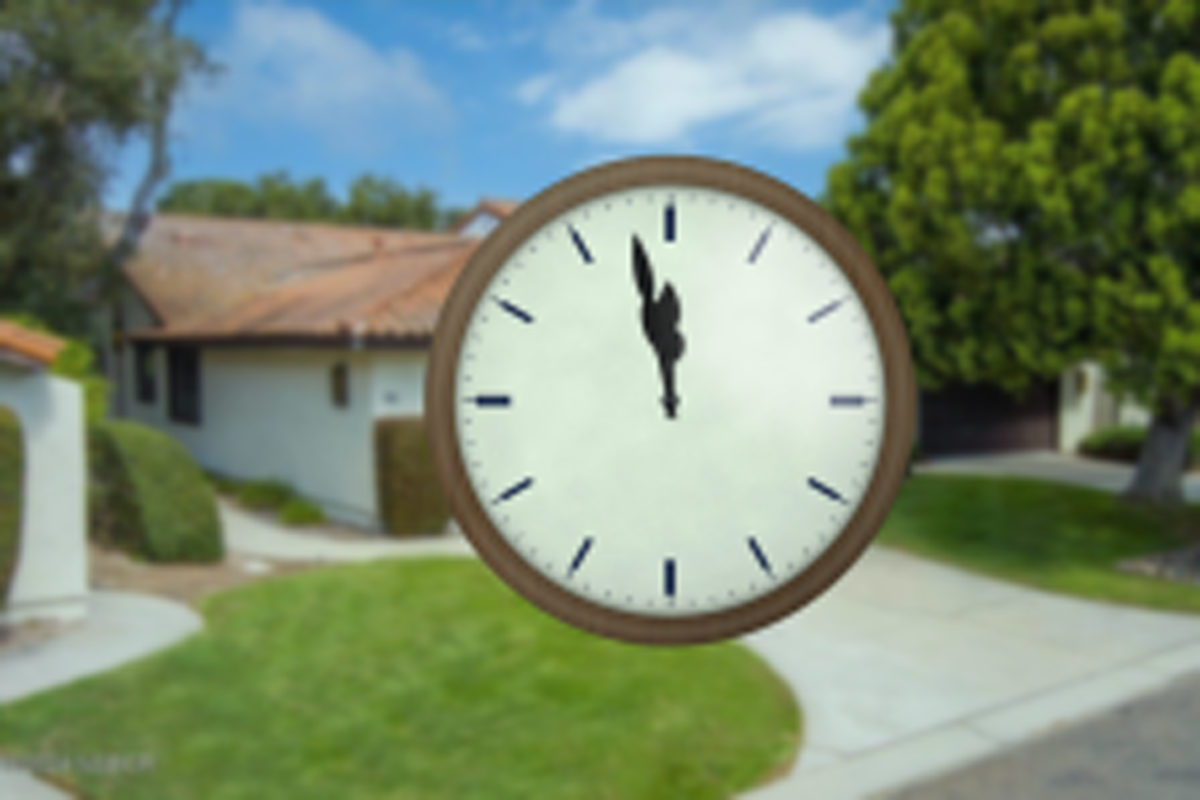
11:58
